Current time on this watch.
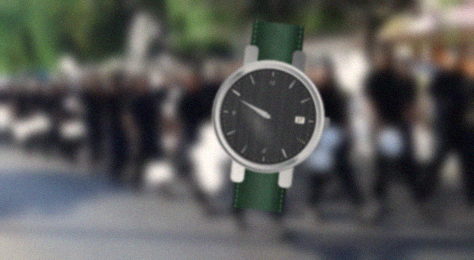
9:49
